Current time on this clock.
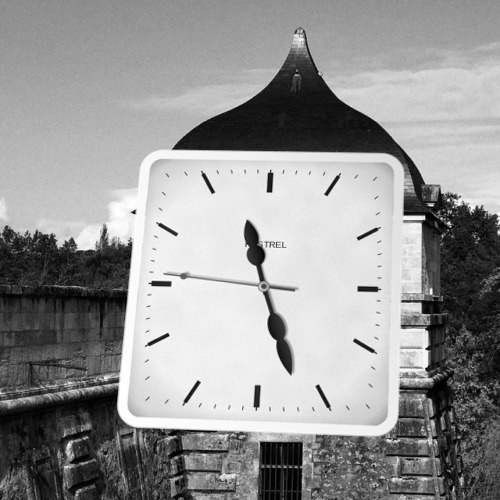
11:26:46
